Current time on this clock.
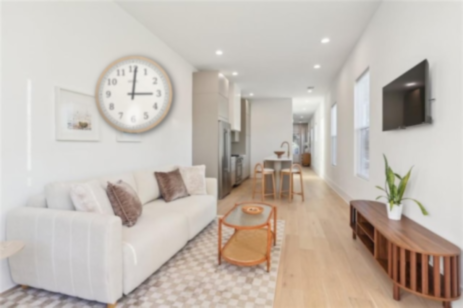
3:01
